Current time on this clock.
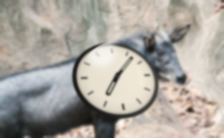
7:07
